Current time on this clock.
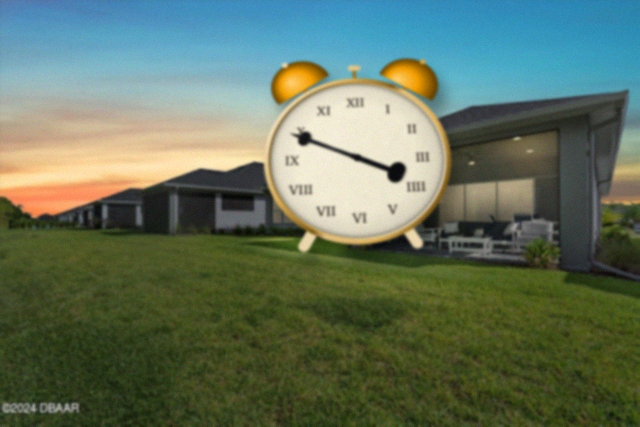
3:49
